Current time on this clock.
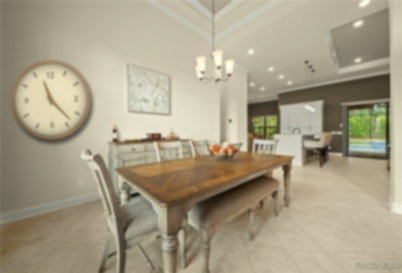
11:23
